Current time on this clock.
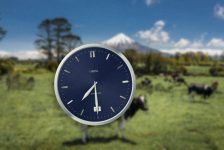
7:30
